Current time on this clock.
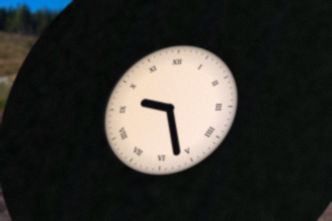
9:27
